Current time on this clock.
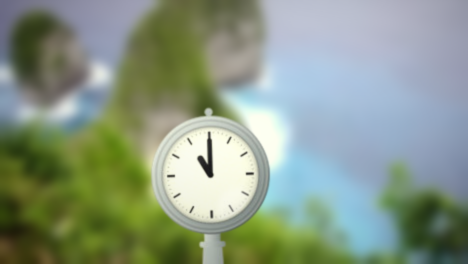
11:00
